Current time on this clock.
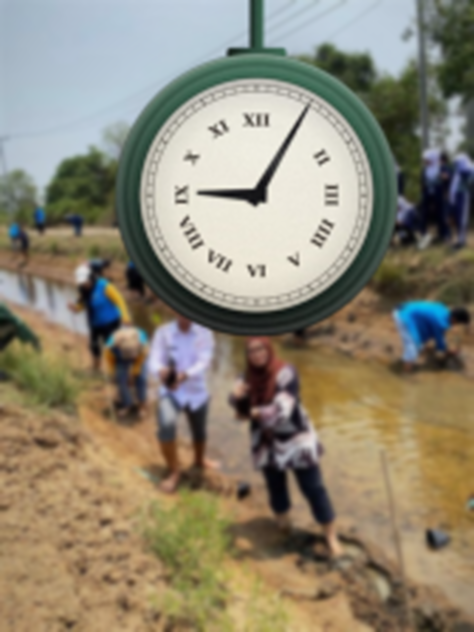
9:05
